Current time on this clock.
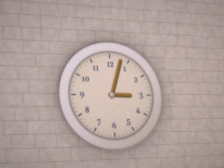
3:03
